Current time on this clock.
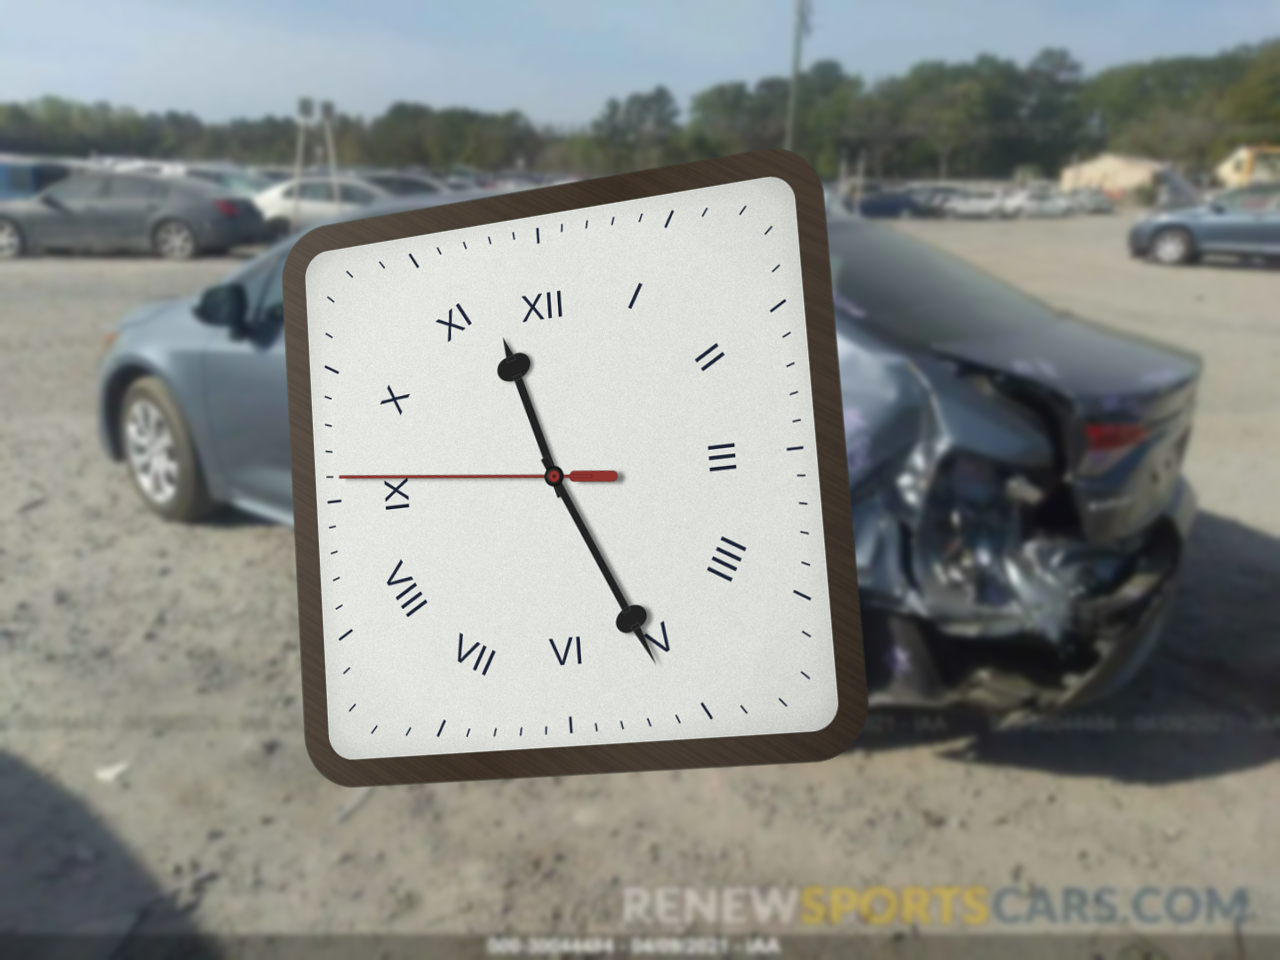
11:25:46
